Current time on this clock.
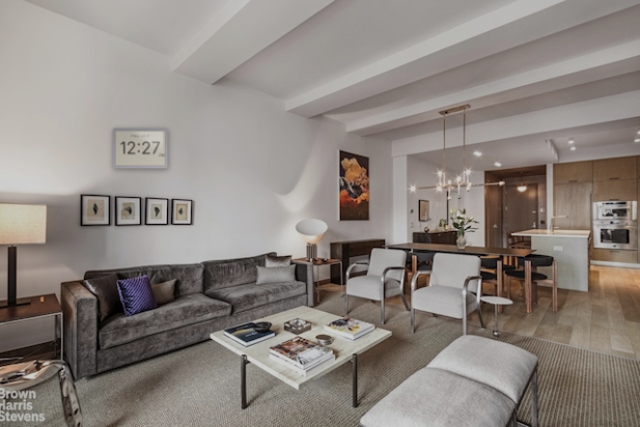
12:27
